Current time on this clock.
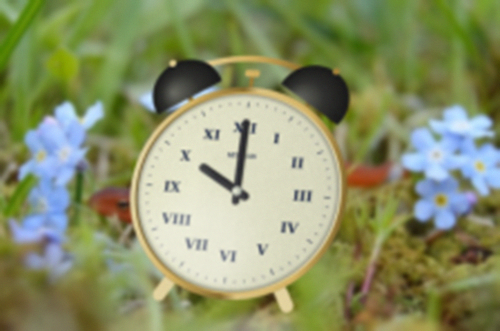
10:00
